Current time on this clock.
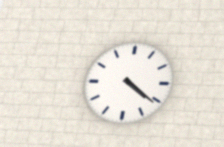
4:21
